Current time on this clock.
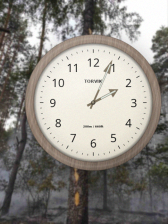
2:04
